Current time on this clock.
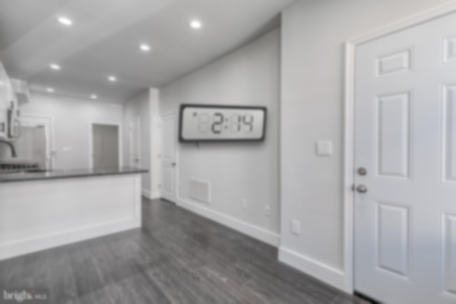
2:14
